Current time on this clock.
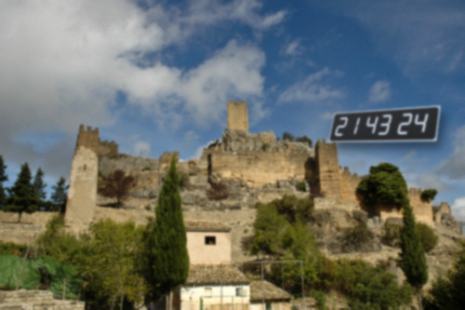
21:43:24
